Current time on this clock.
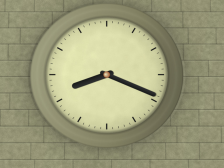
8:19
